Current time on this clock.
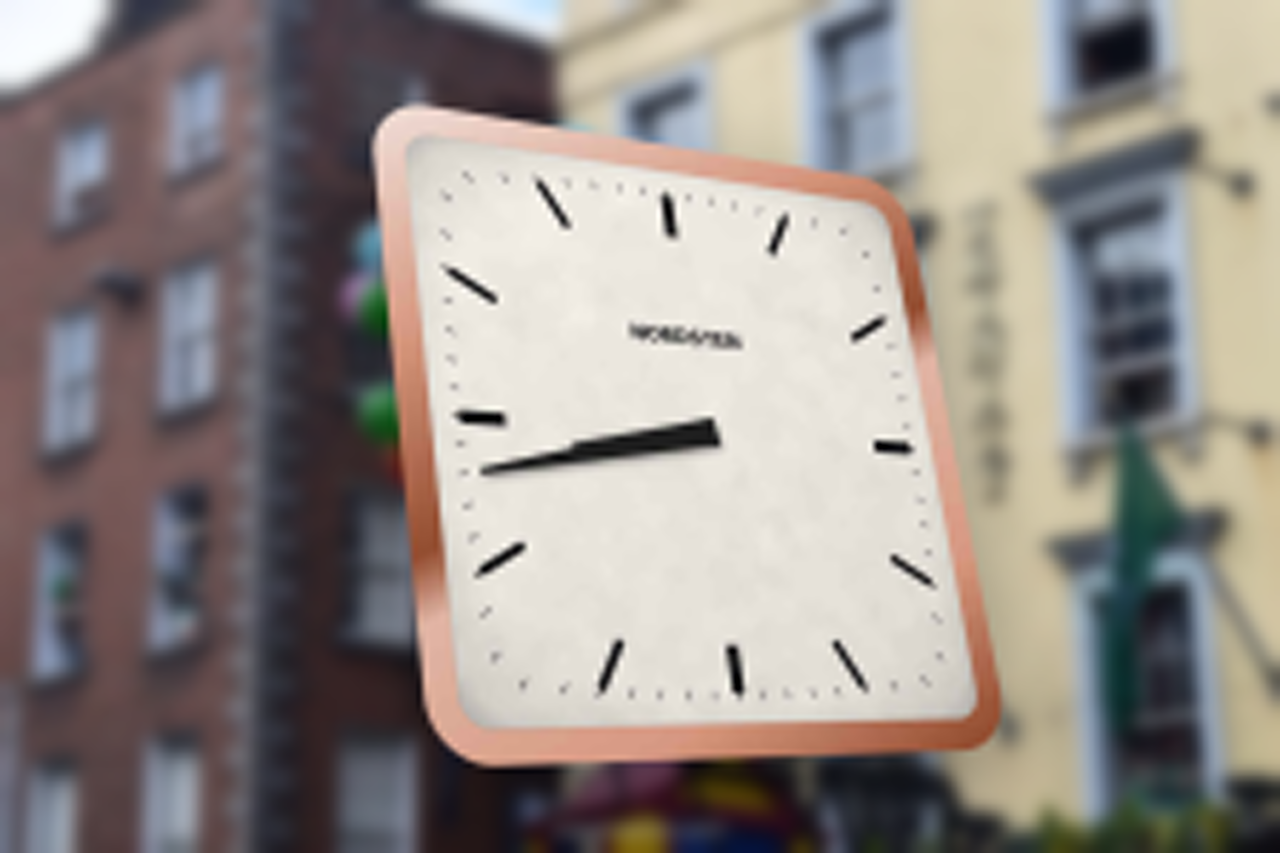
8:43
